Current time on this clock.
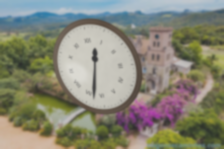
12:33
